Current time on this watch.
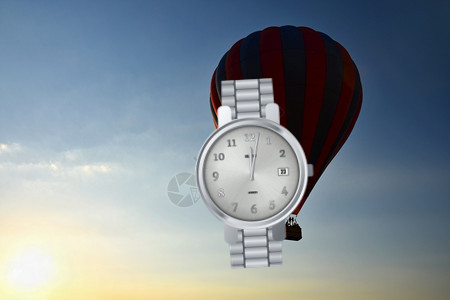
12:02
